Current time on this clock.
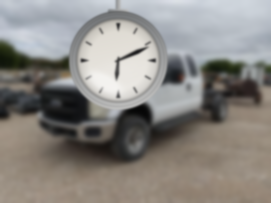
6:11
